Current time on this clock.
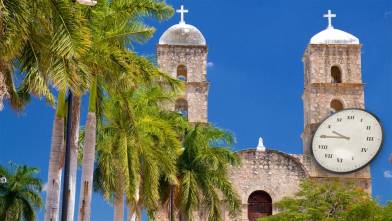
9:45
